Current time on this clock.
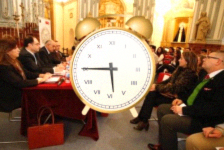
5:45
